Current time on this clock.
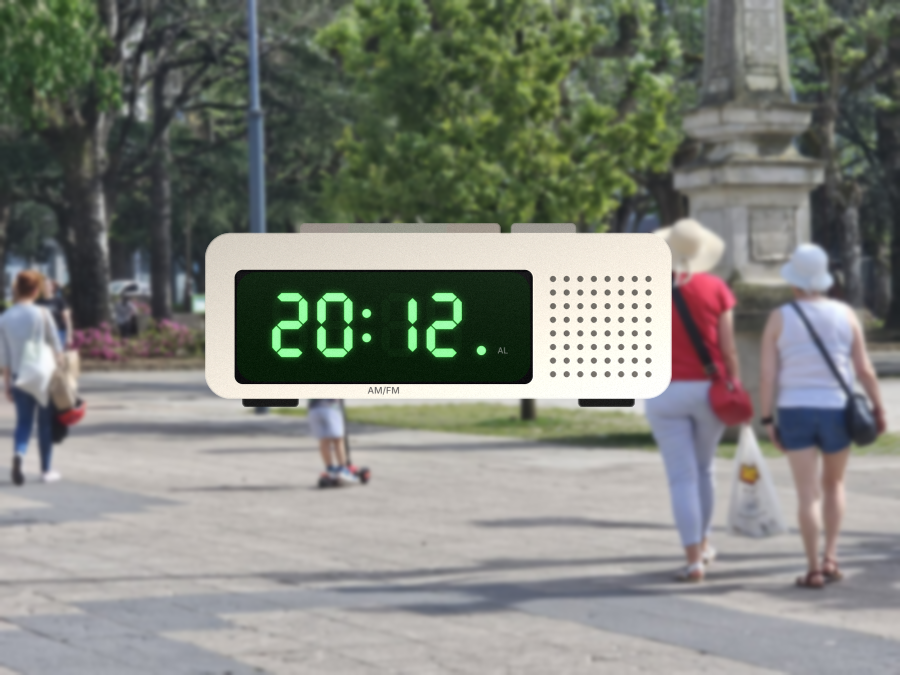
20:12
